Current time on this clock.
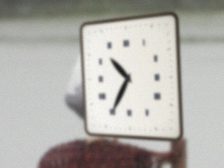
10:35
